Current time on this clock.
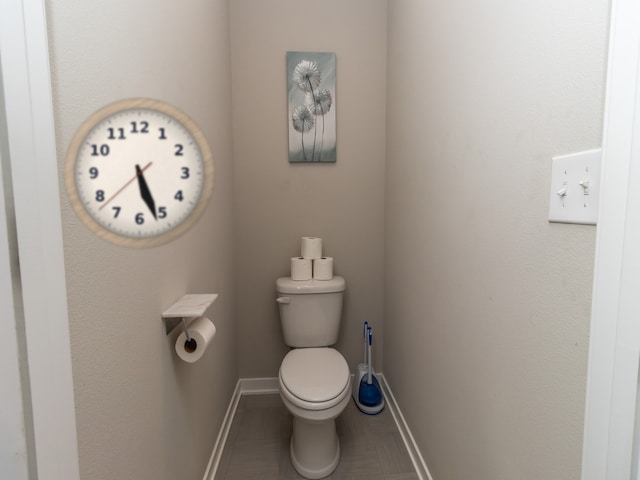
5:26:38
